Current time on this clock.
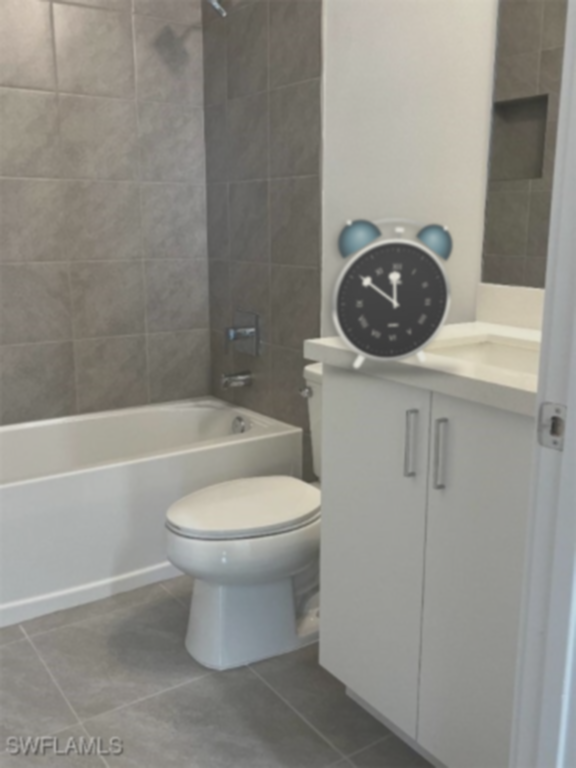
11:51
